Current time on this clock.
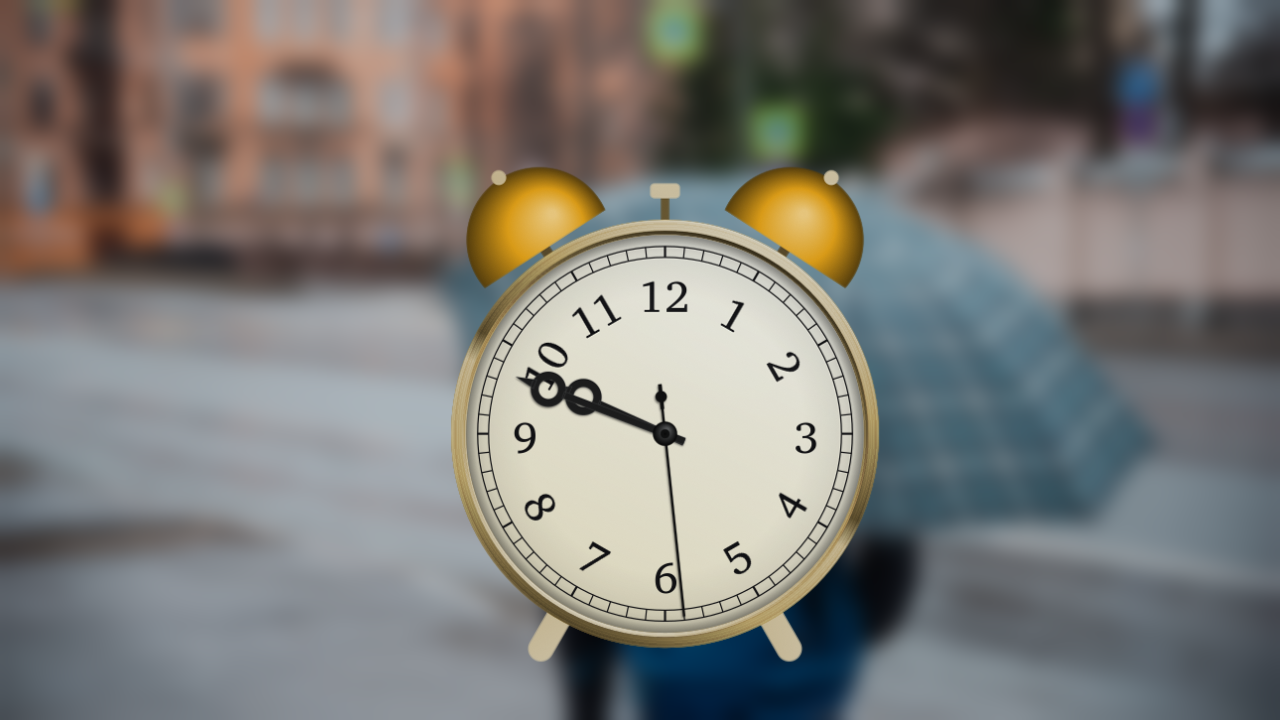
9:48:29
